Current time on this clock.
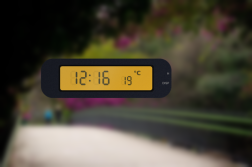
12:16
